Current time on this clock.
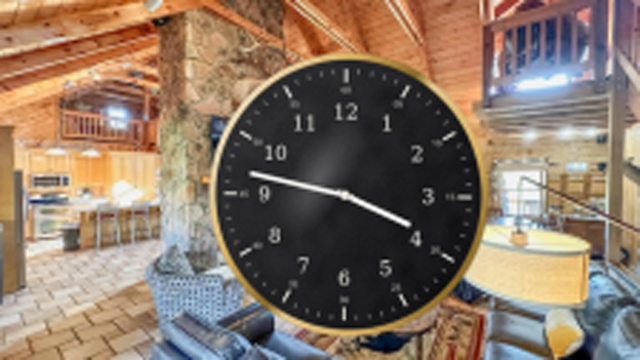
3:47
